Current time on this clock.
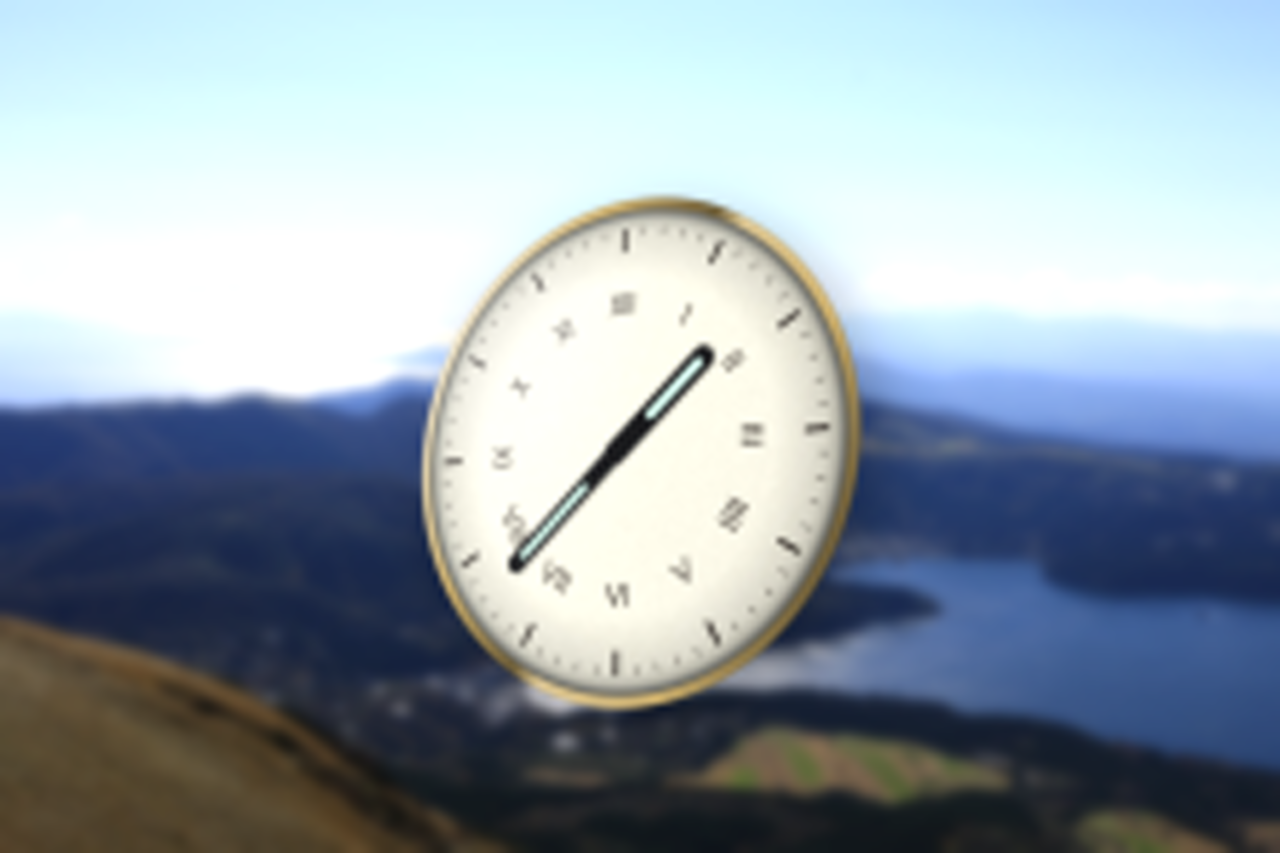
1:38
